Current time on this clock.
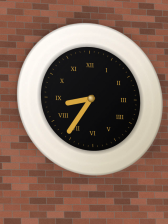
8:36
